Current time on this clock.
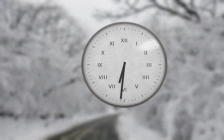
6:31
